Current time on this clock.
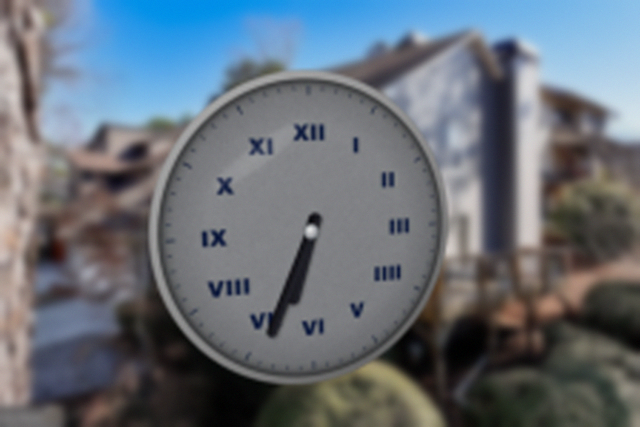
6:34
